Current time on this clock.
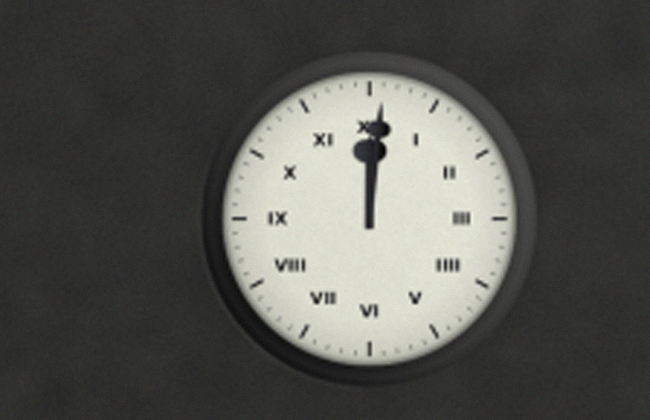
12:01
